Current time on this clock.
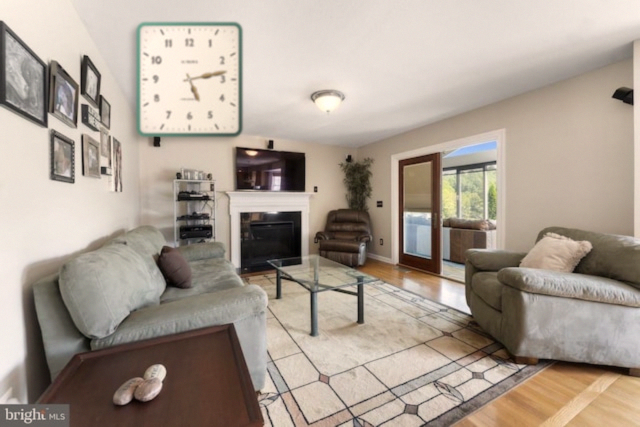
5:13
